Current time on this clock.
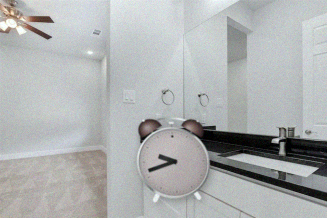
9:42
